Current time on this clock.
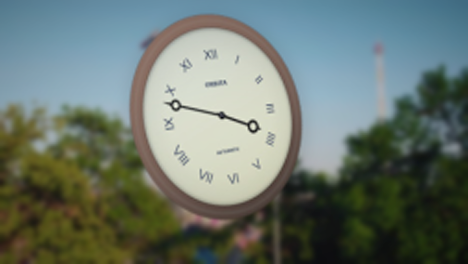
3:48
